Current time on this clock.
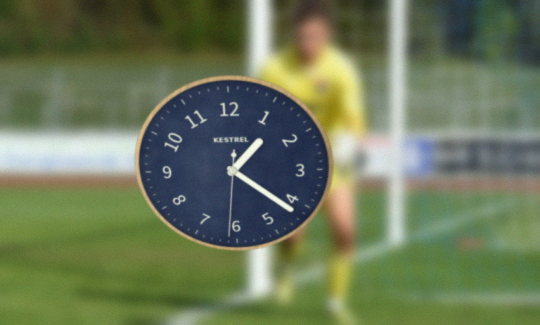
1:21:31
